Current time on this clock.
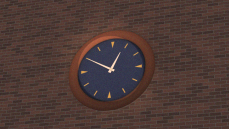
12:50
